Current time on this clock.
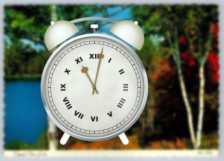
11:02
